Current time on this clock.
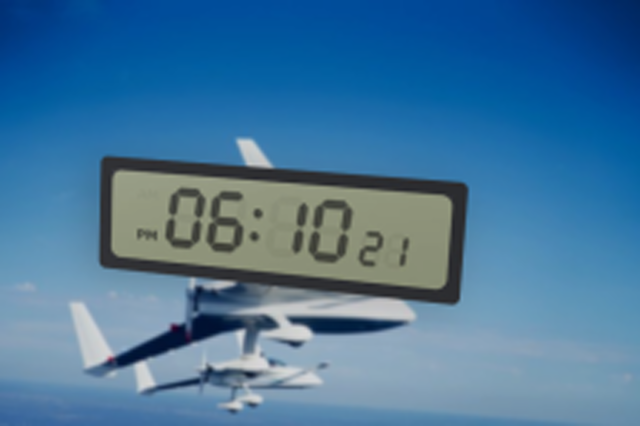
6:10:21
